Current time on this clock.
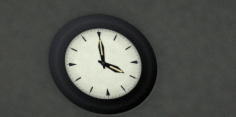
4:00
